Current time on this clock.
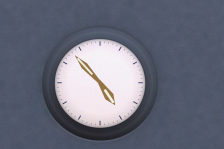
4:53
